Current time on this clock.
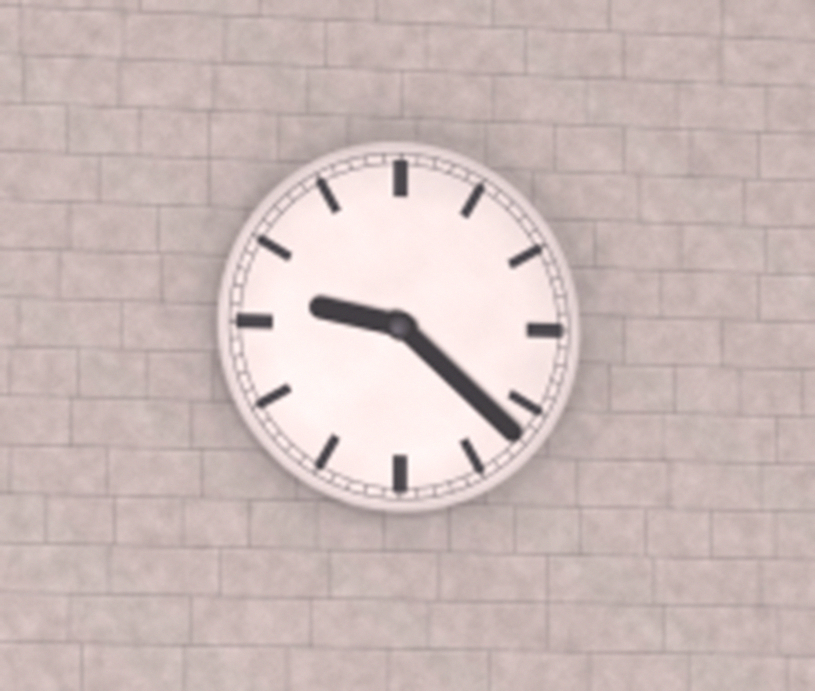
9:22
